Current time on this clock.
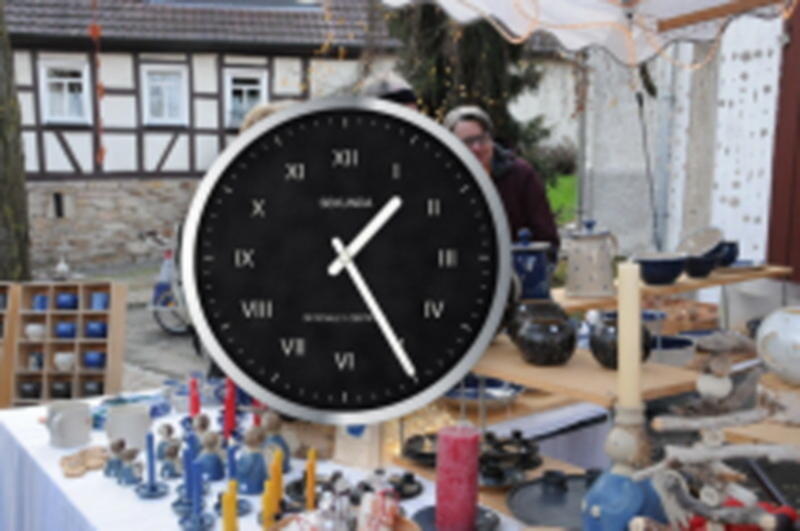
1:25
